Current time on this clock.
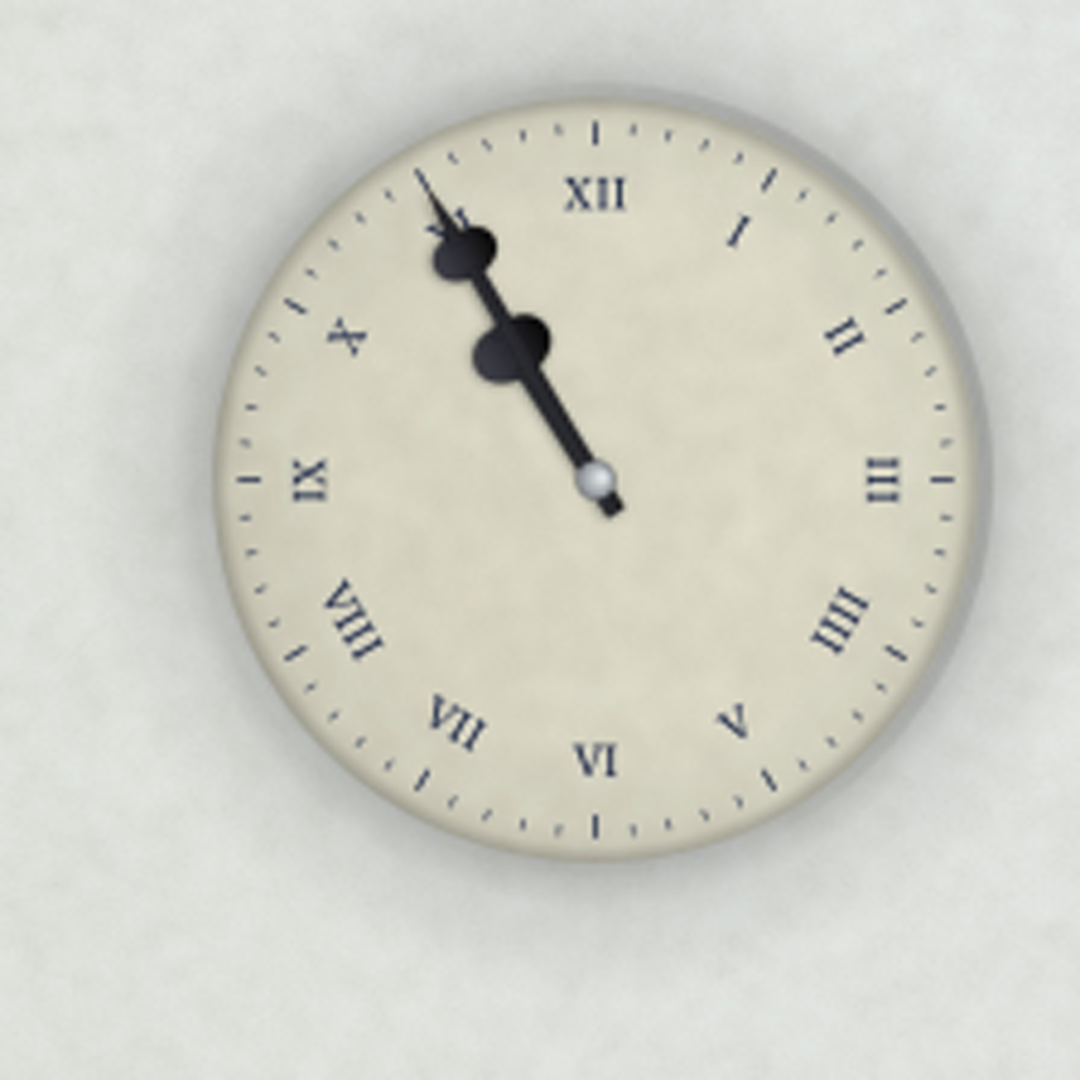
10:55
